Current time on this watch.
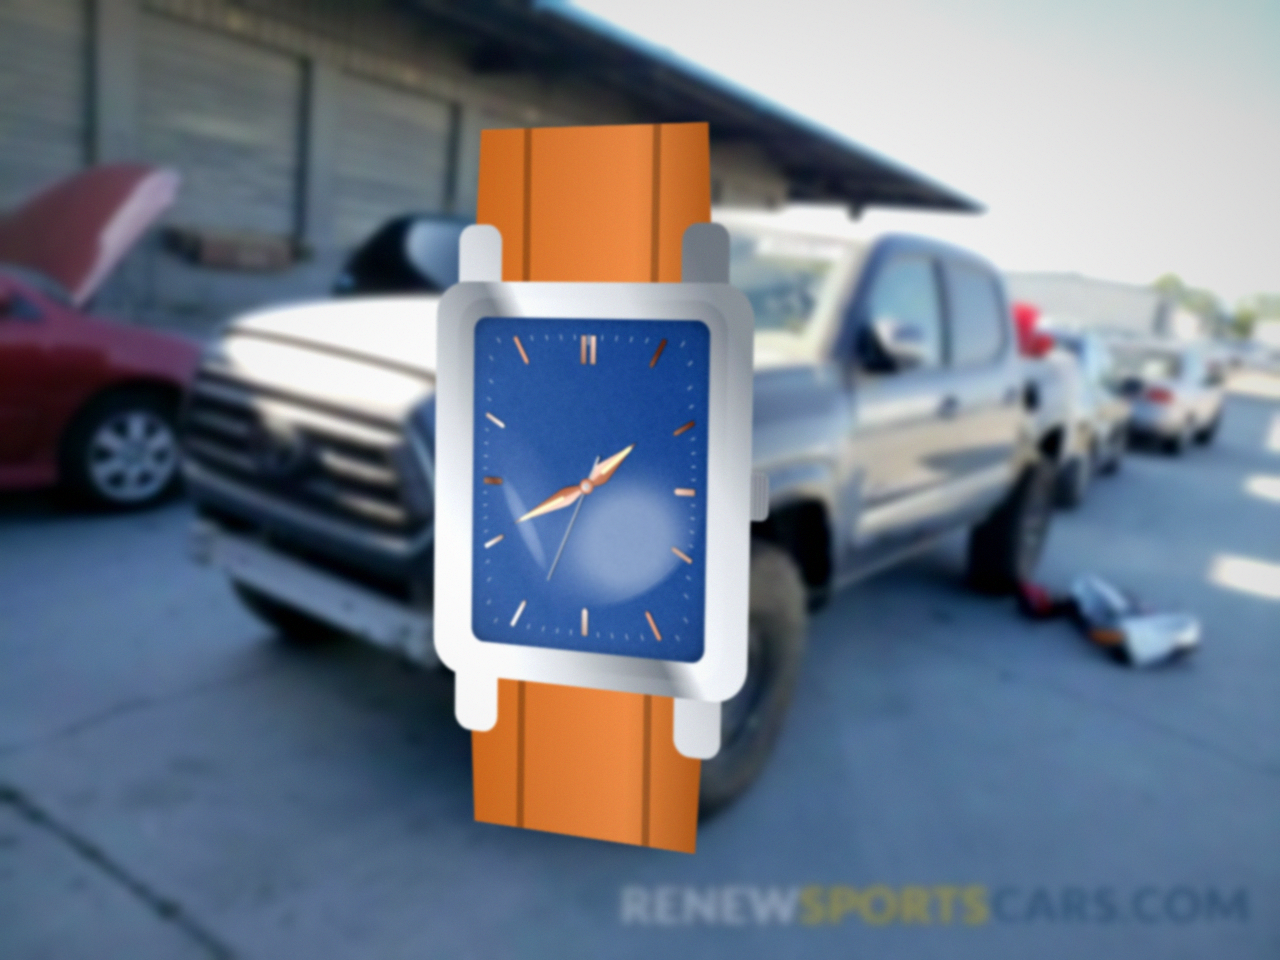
1:40:34
